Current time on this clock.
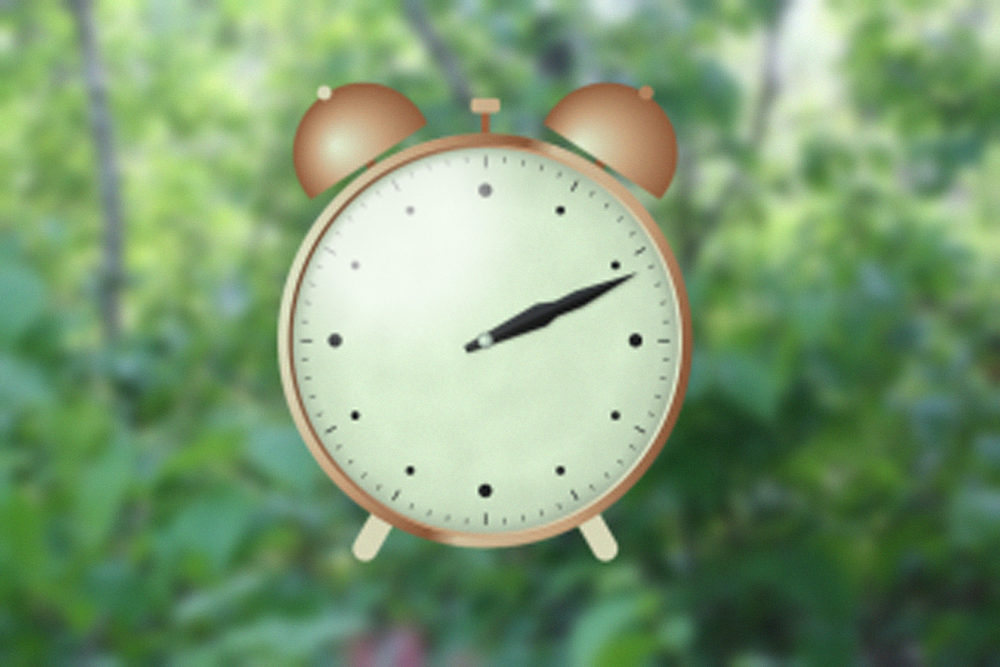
2:11
